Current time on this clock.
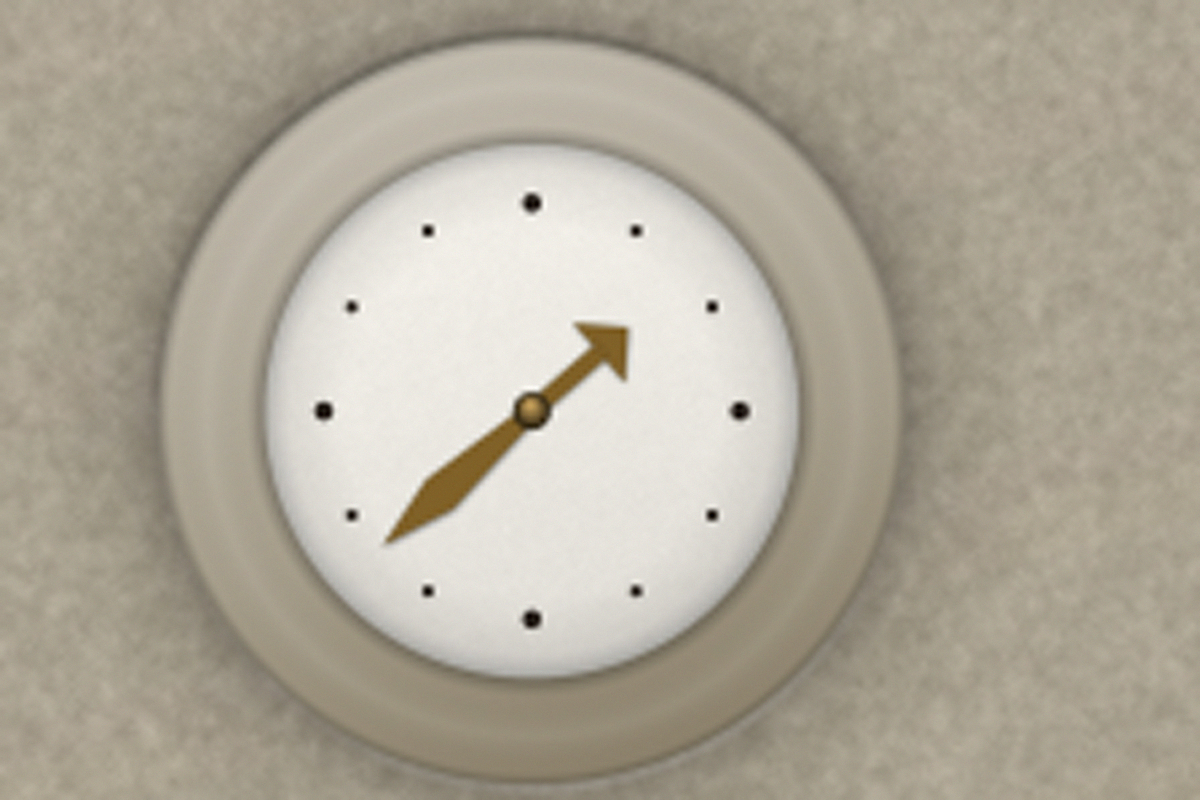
1:38
